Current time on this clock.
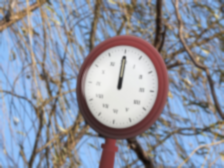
12:00
